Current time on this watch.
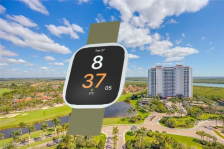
8:37
